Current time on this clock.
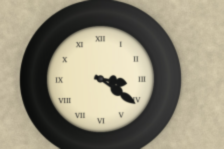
3:21
